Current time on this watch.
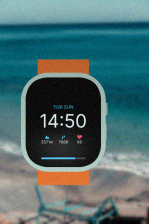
14:50
